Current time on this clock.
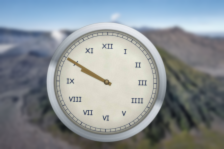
9:50
